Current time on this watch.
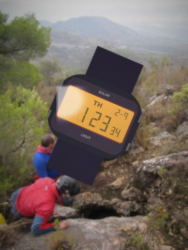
1:23
